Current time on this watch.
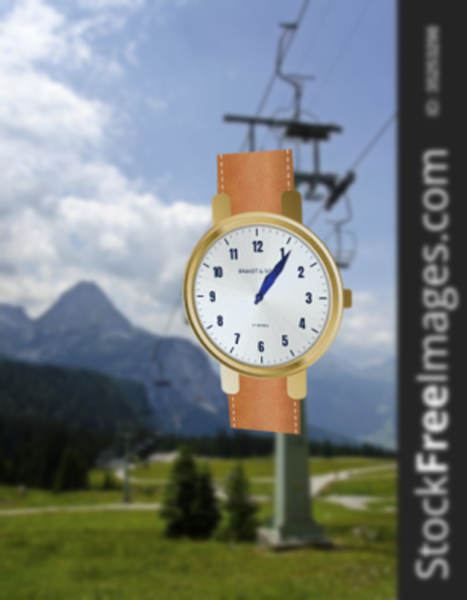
1:06
